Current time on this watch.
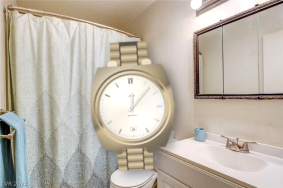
12:07
